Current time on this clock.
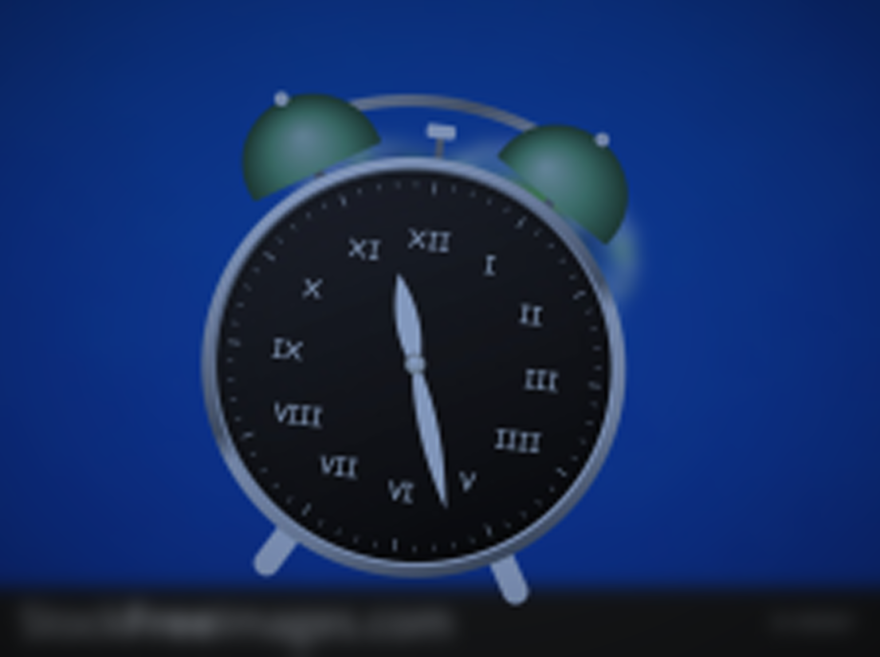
11:27
